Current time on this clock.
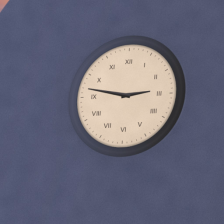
2:47
